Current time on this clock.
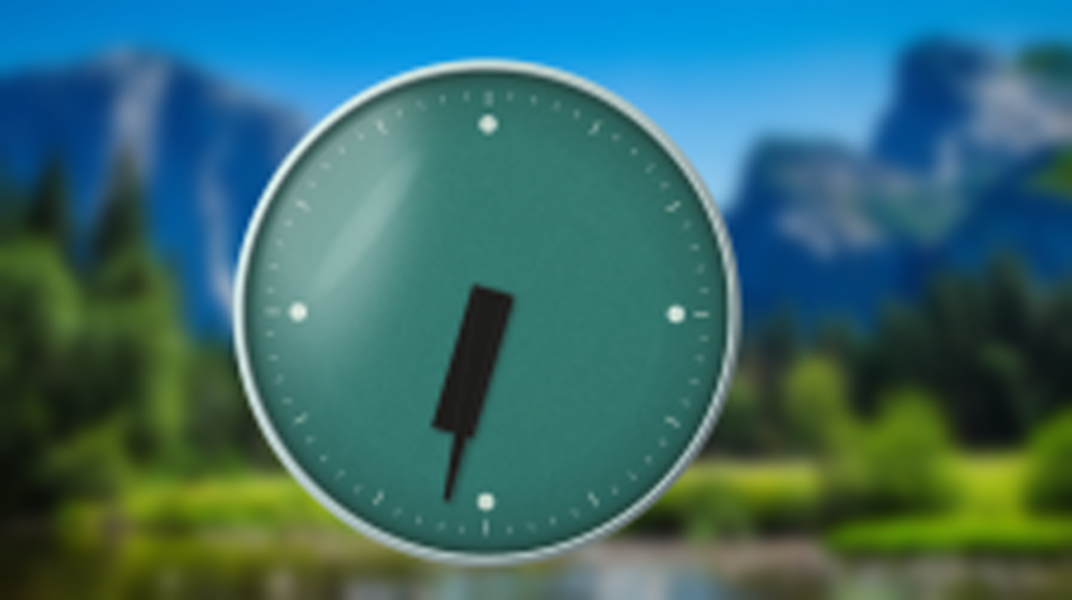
6:32
